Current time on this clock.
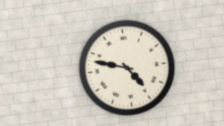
4:48
